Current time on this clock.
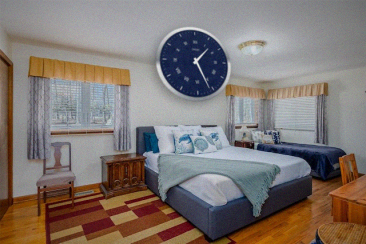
1:26
